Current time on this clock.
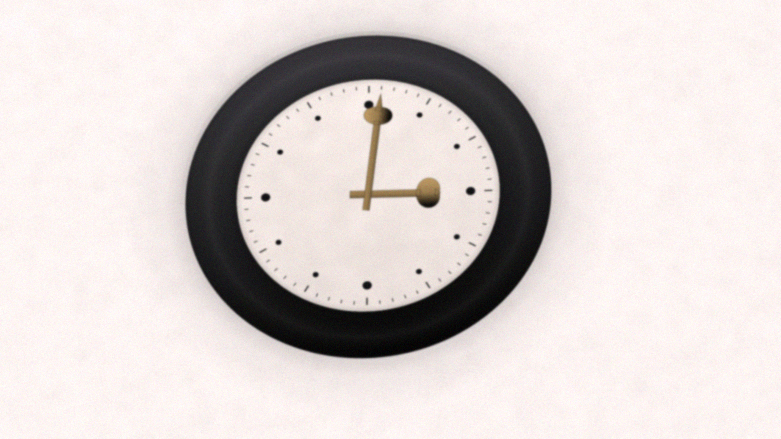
3:01
